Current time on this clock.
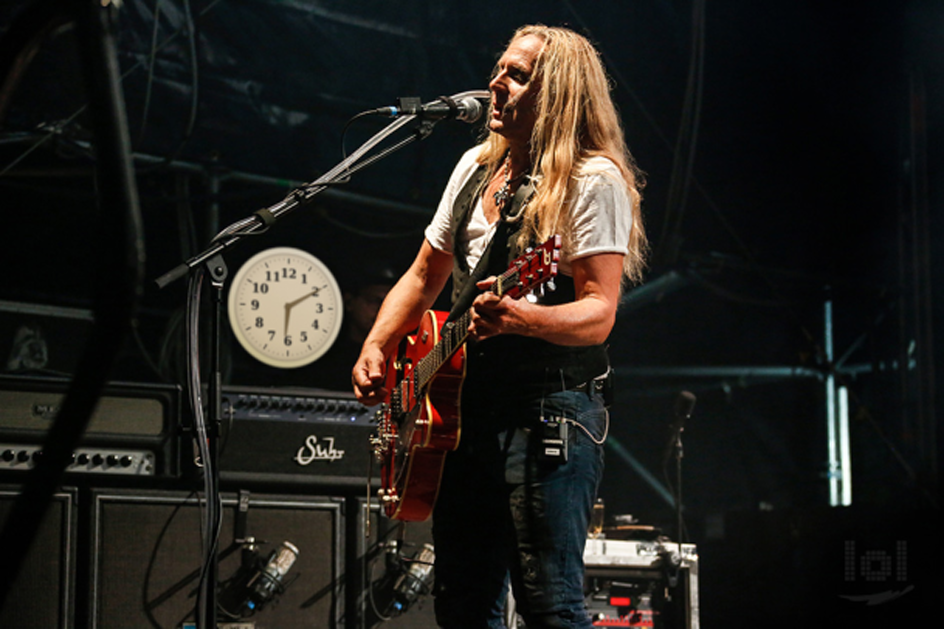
6:10
